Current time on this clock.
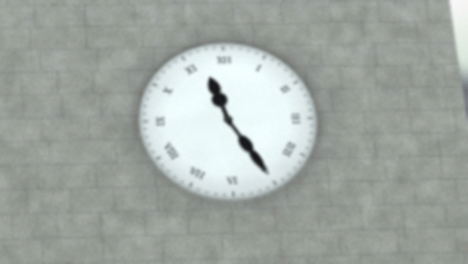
11:25
